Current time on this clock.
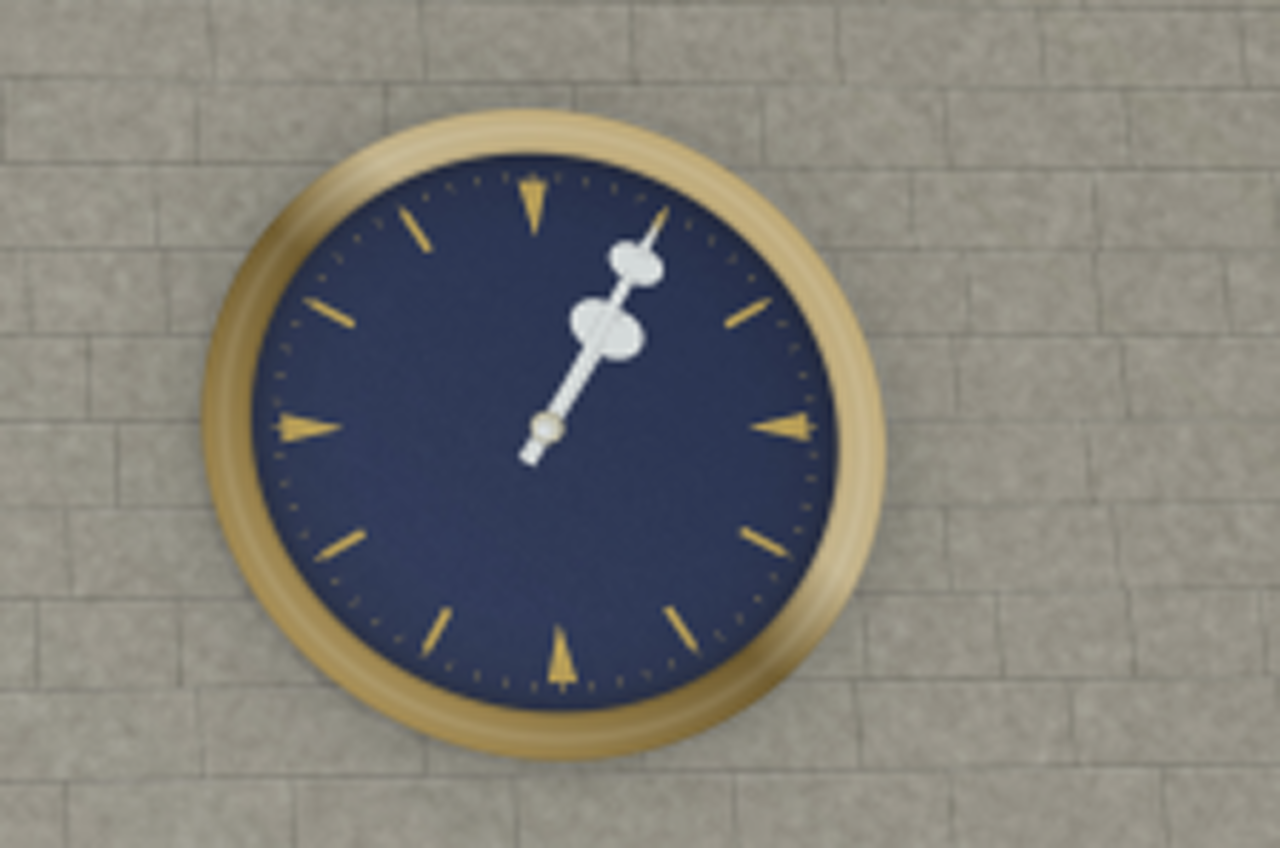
1:05
